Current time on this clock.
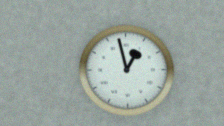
12:58
